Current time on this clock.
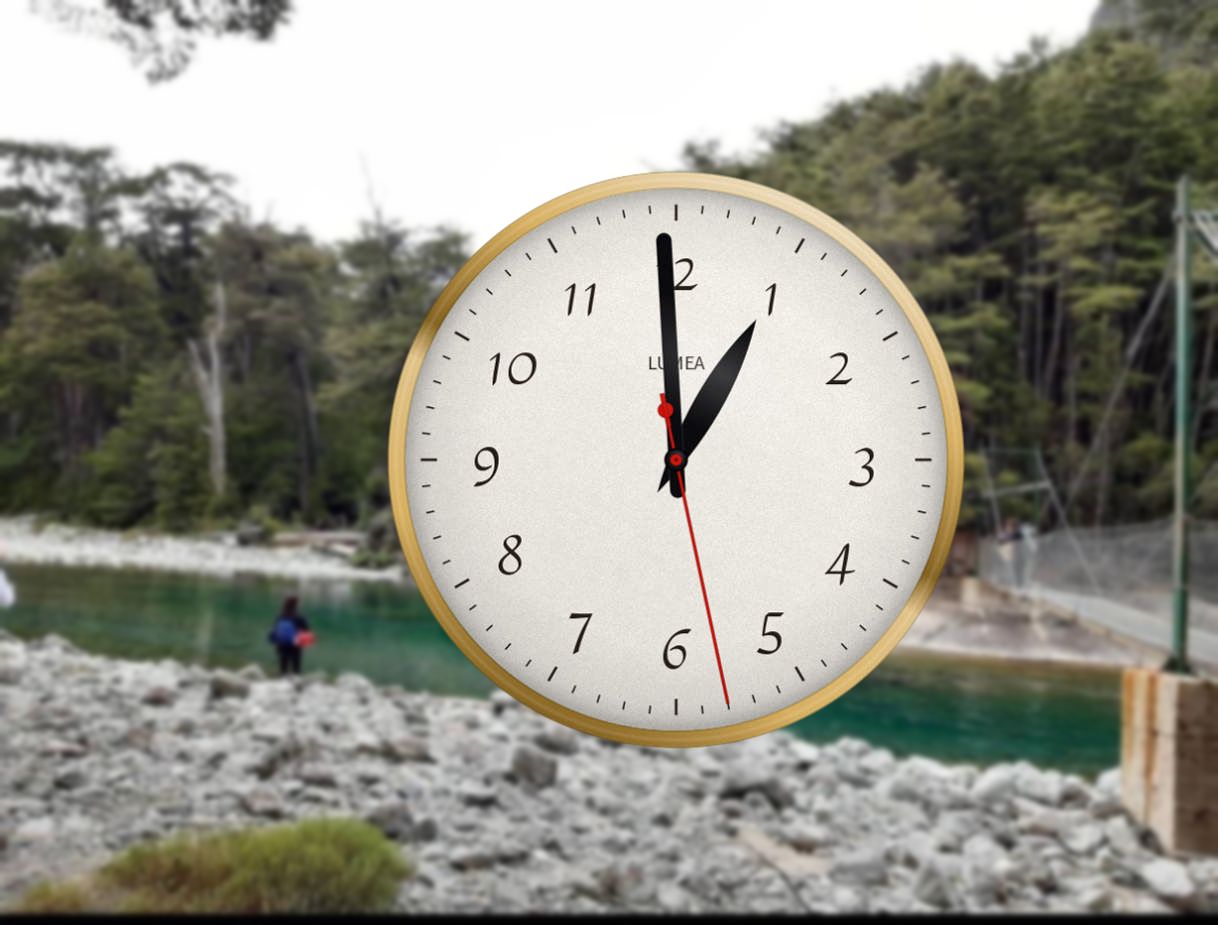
12:59:28
